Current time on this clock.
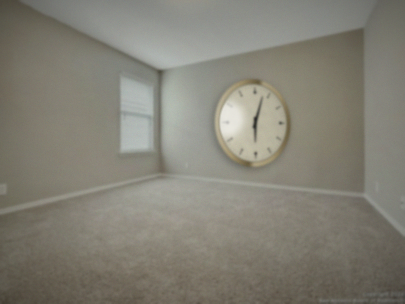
6:03
